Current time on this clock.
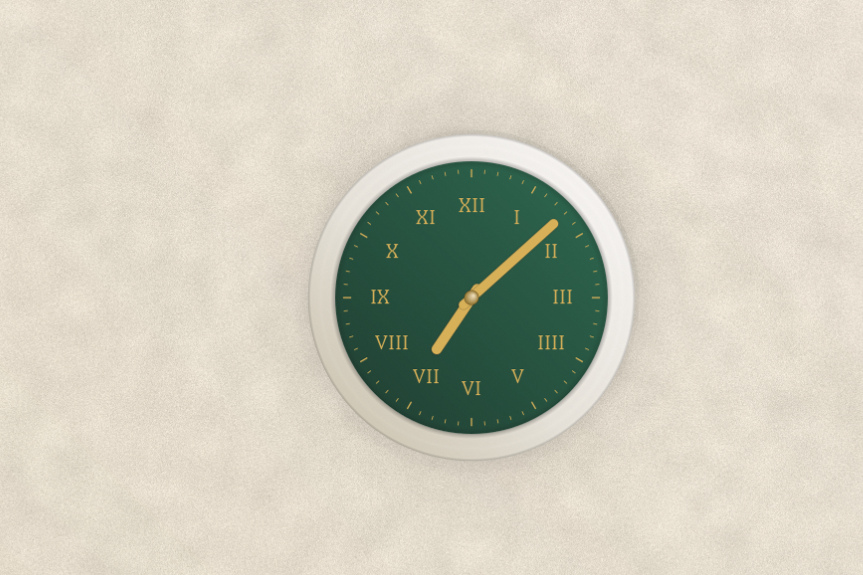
7:08
